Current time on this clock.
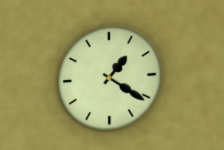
1:21
